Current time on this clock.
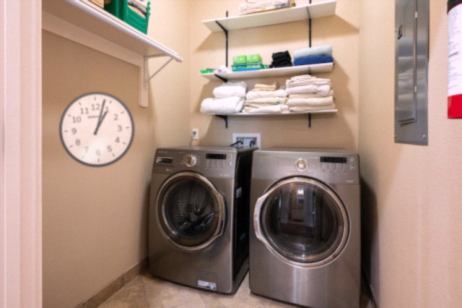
1:03
